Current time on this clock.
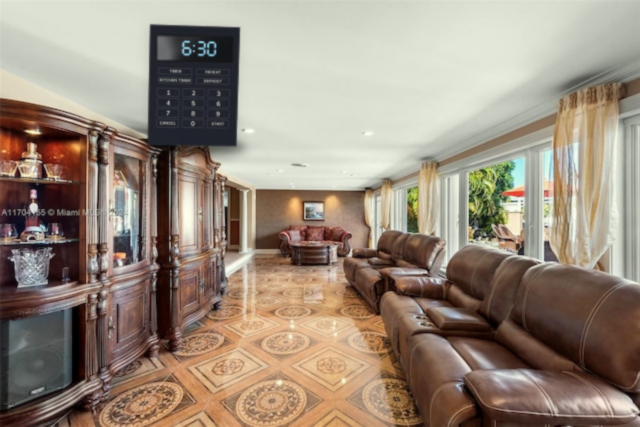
6:30
